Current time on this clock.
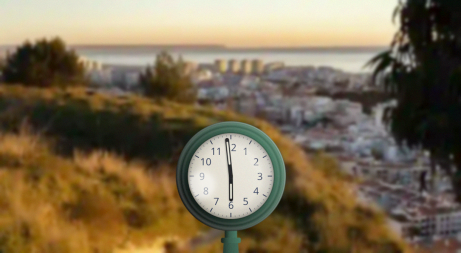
5:59
